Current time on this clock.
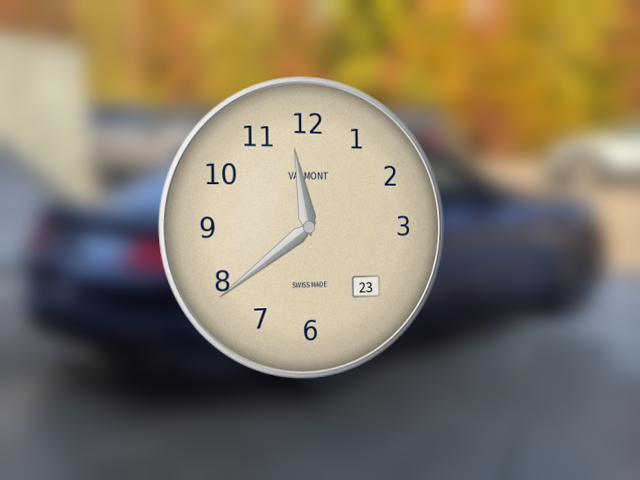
11:39
